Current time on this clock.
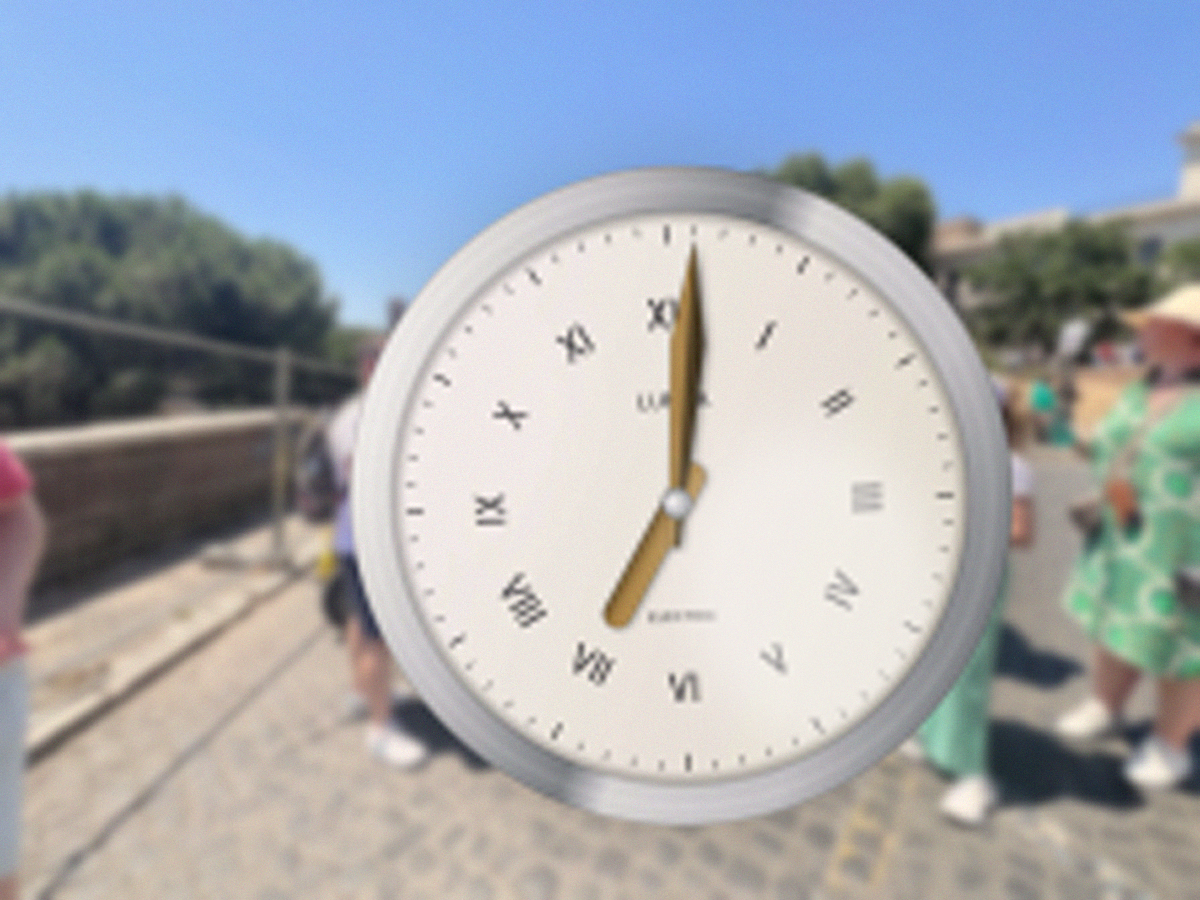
7:01
